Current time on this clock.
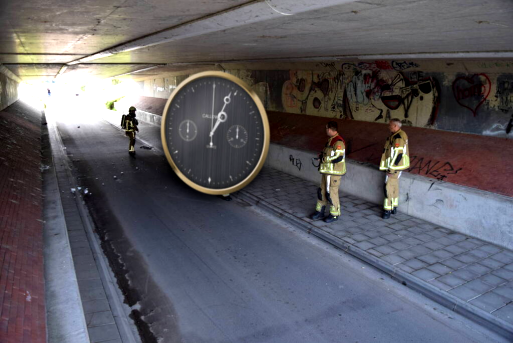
1:04
